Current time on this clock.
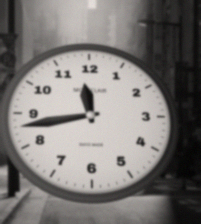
11:43
